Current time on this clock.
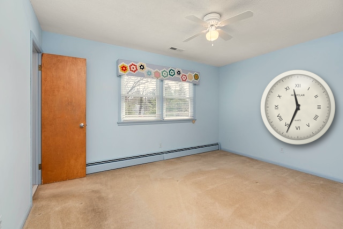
11:34
